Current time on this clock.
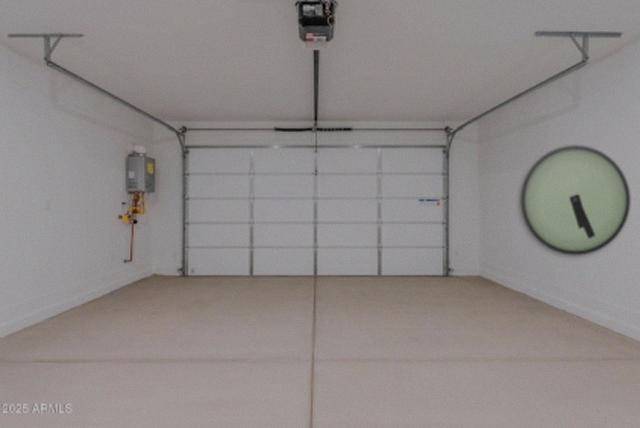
5:26
